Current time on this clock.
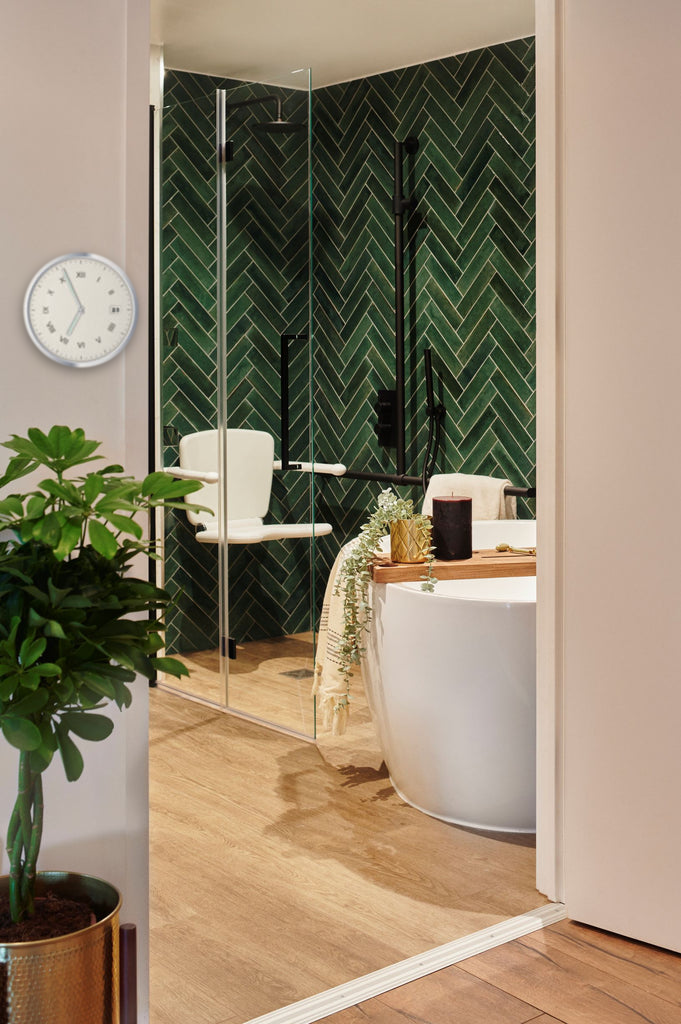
6:56
